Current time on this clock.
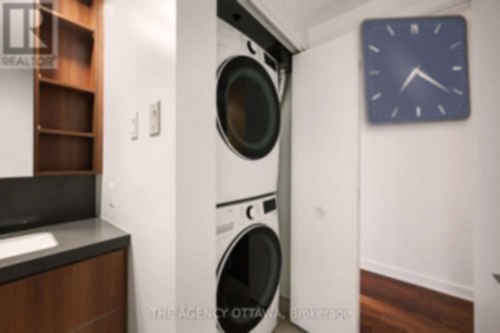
7:21
